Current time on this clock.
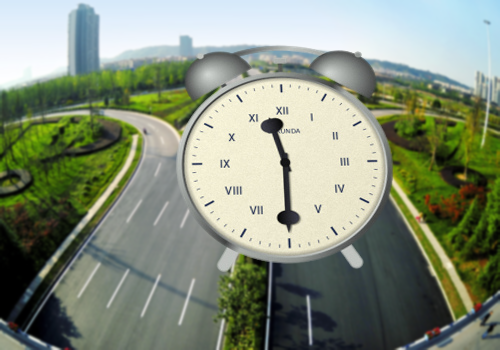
11:30
